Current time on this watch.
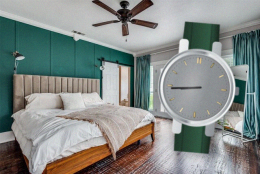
8:44
